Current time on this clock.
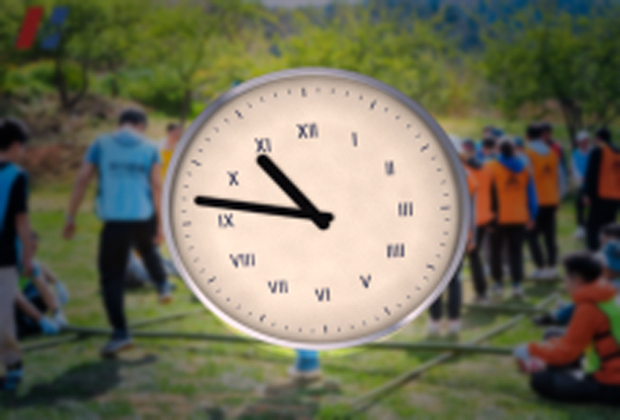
10:47
